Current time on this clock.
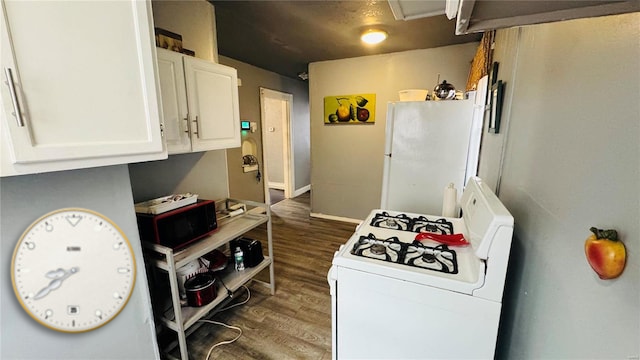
8:39
